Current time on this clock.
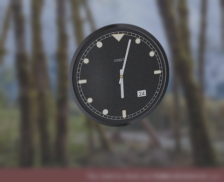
6:03
